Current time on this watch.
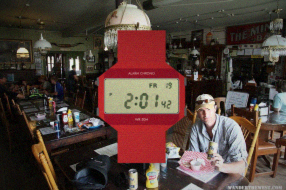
2:01:42
